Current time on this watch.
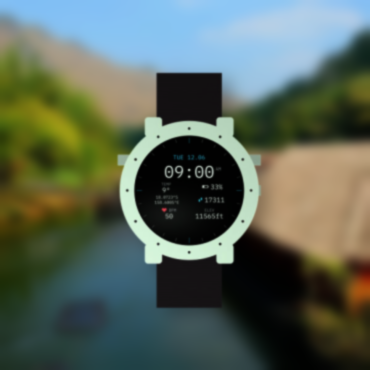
9:00
